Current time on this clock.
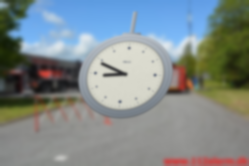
8:49
